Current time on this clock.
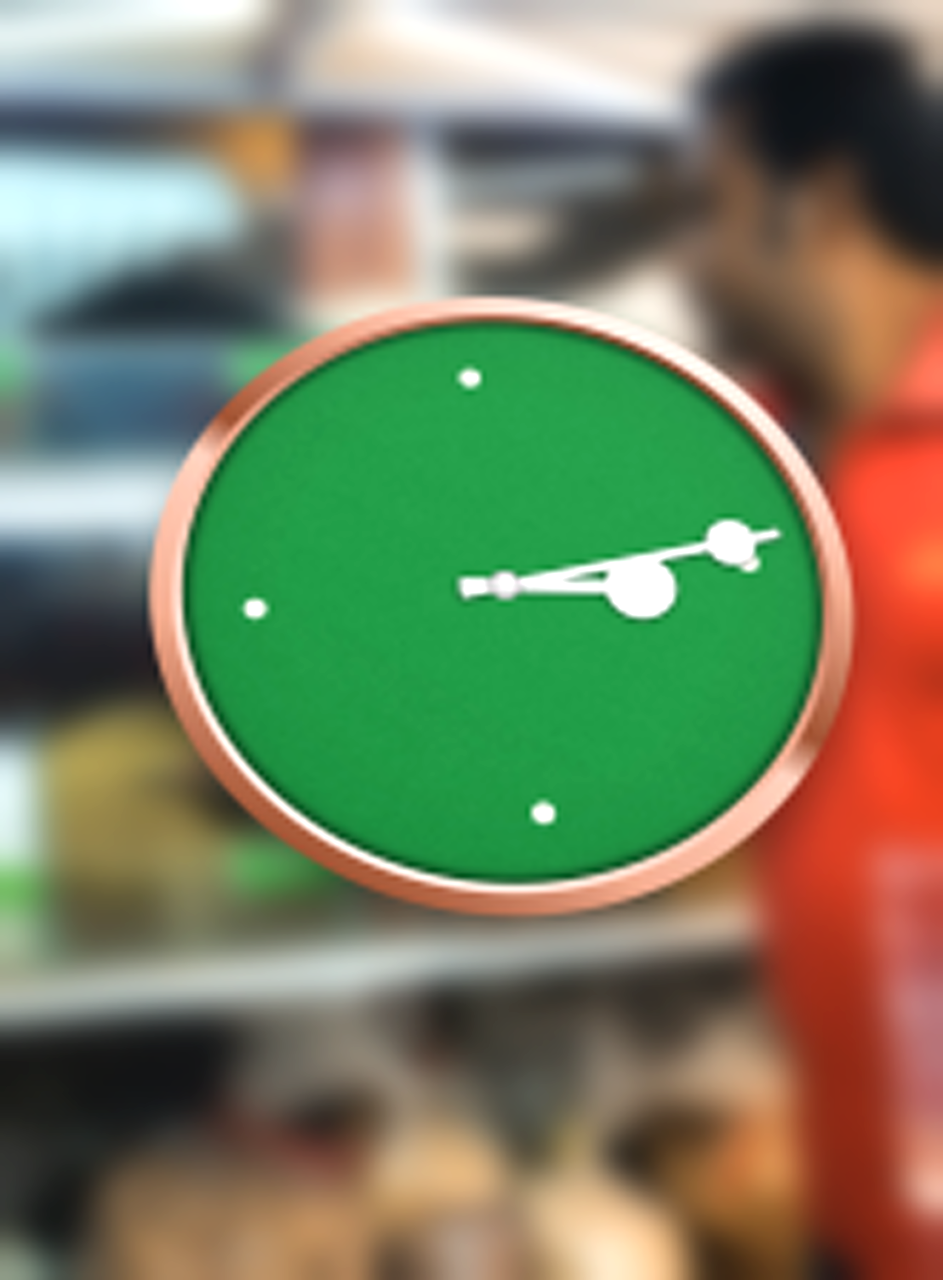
3:14
